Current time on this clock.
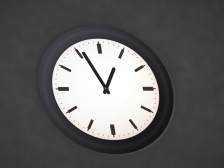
12:56
